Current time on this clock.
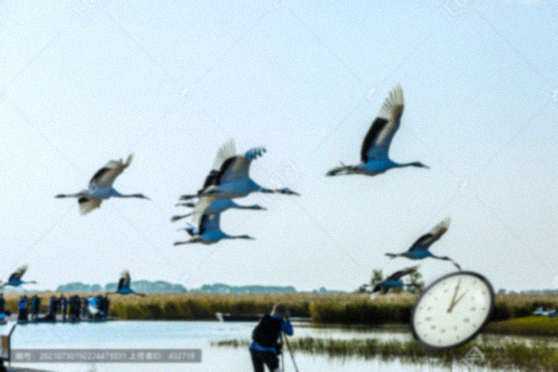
1:00
